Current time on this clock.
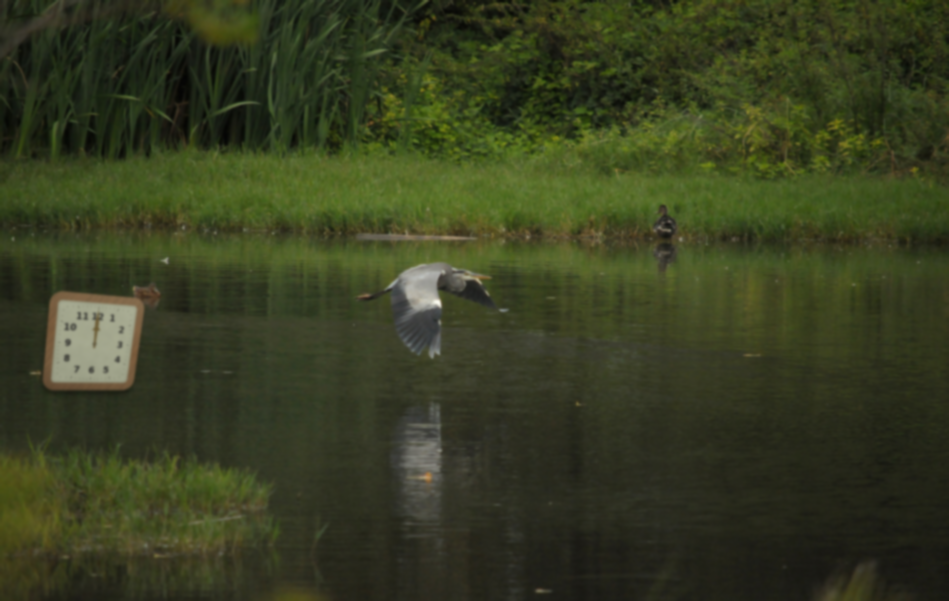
12:00
